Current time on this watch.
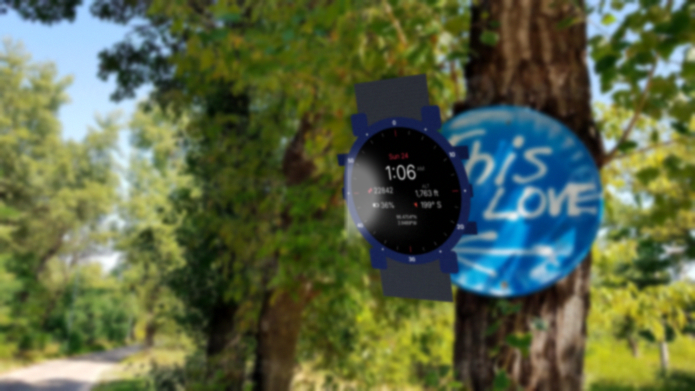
1:06
